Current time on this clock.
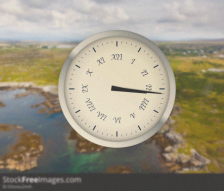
3:16
